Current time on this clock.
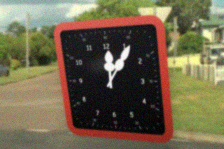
12:06
